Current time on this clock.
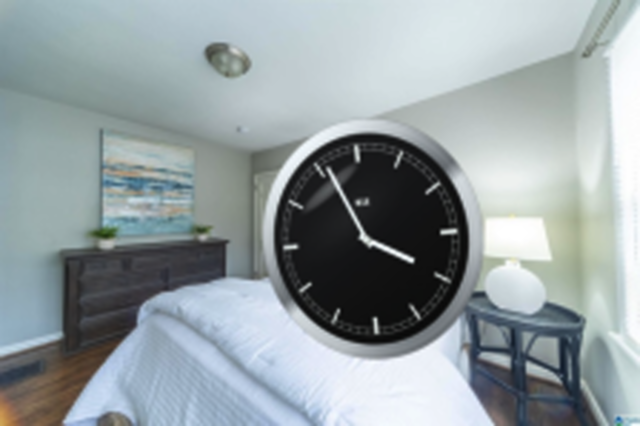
3:56
